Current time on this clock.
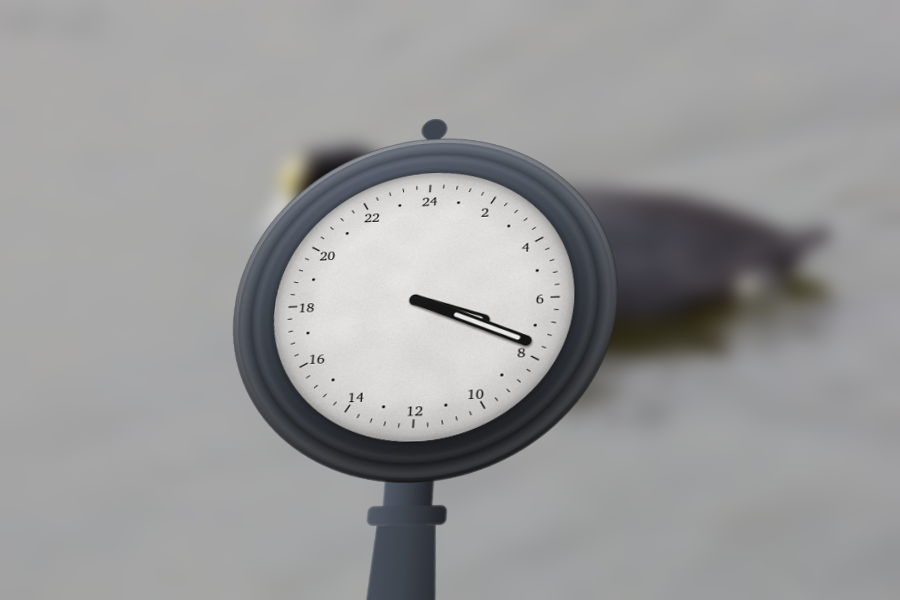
7:19
